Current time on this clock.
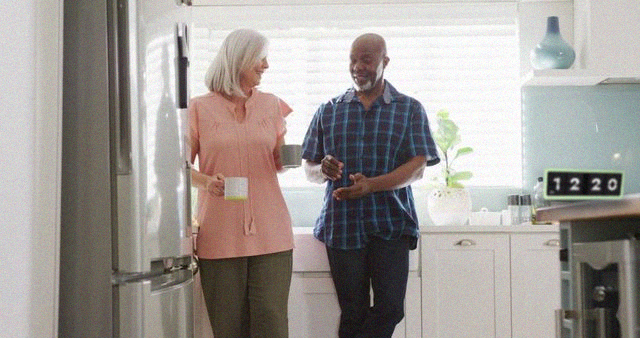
12:20
